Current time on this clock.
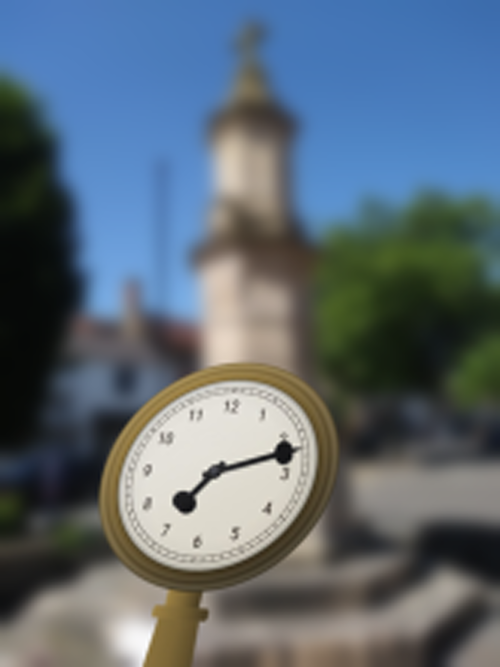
7:12
